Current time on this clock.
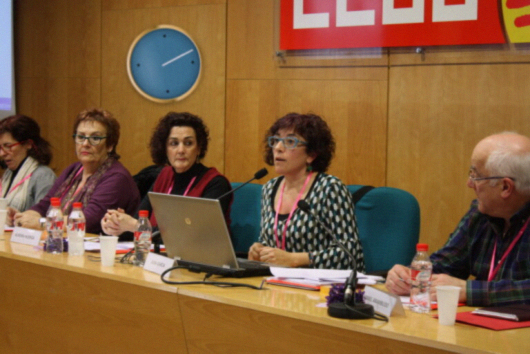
2:11
